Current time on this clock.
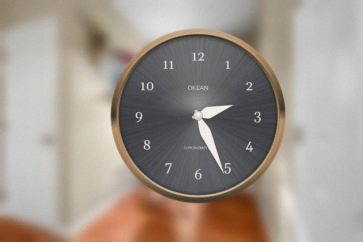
2:26
